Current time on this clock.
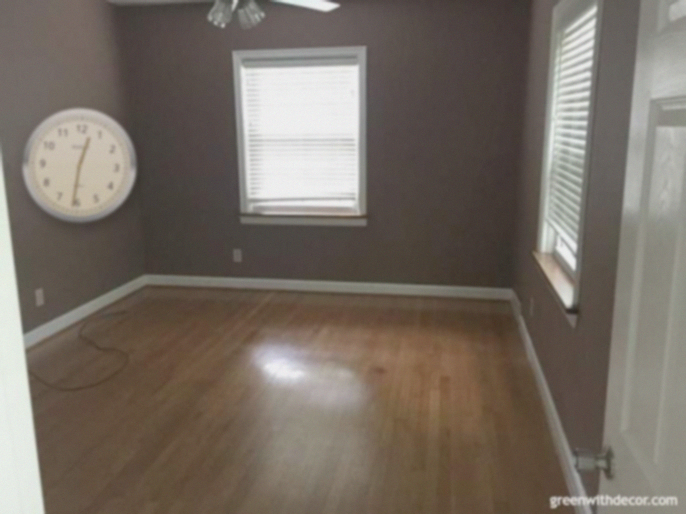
12:31
